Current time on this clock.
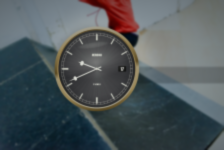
9:41
